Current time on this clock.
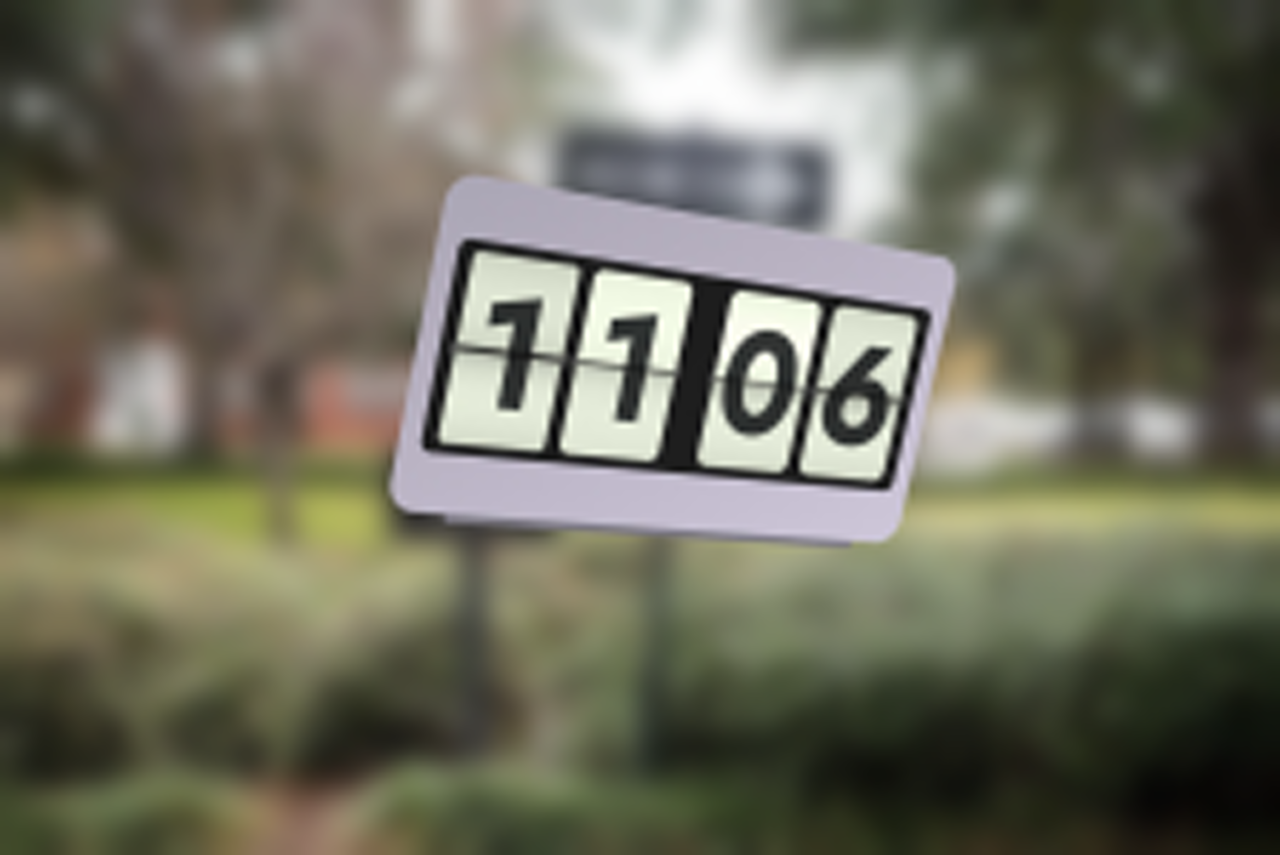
11:06
